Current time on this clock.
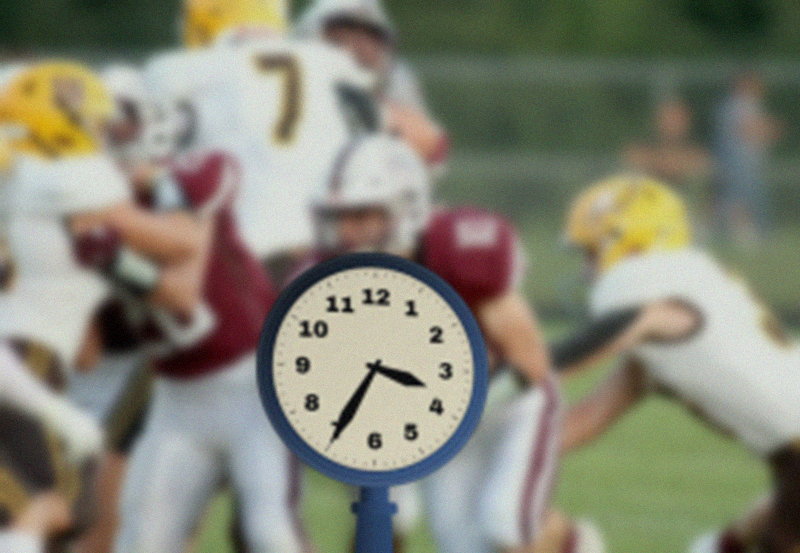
3:35
